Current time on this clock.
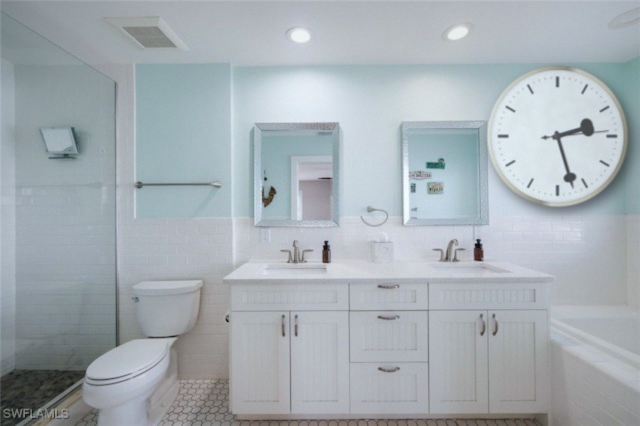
2:27:14
